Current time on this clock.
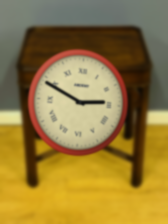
2:49
